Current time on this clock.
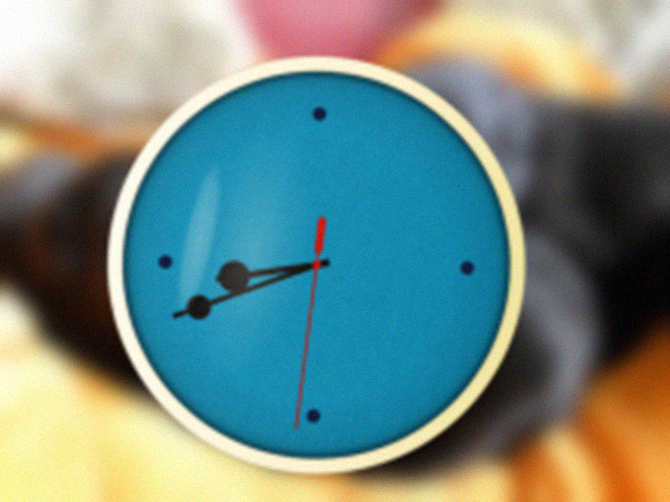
8:41:31
